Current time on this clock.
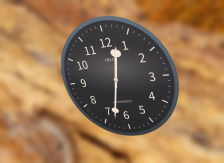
12:33
